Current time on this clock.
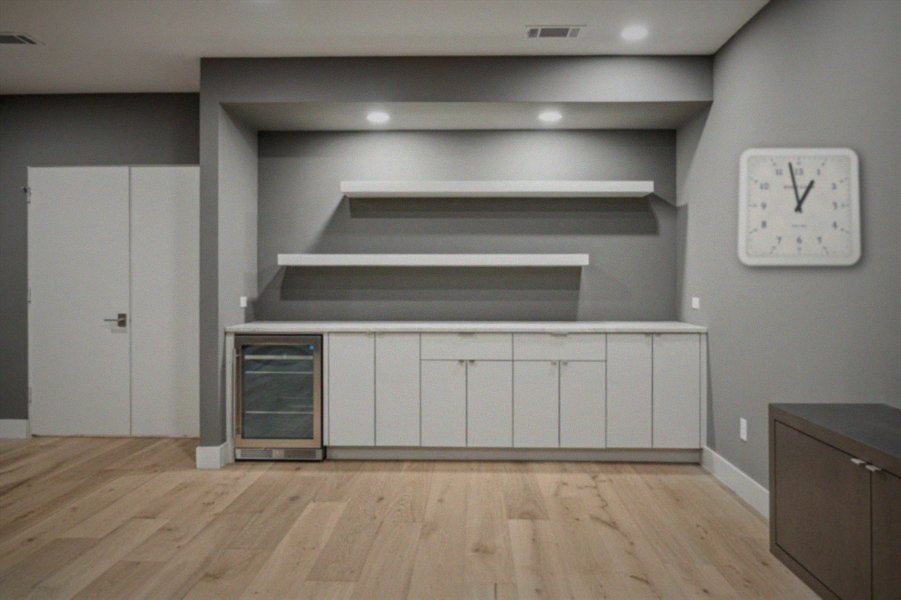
12:58
